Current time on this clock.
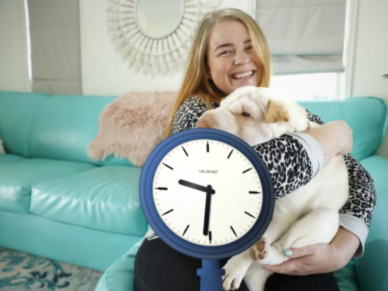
9:31
